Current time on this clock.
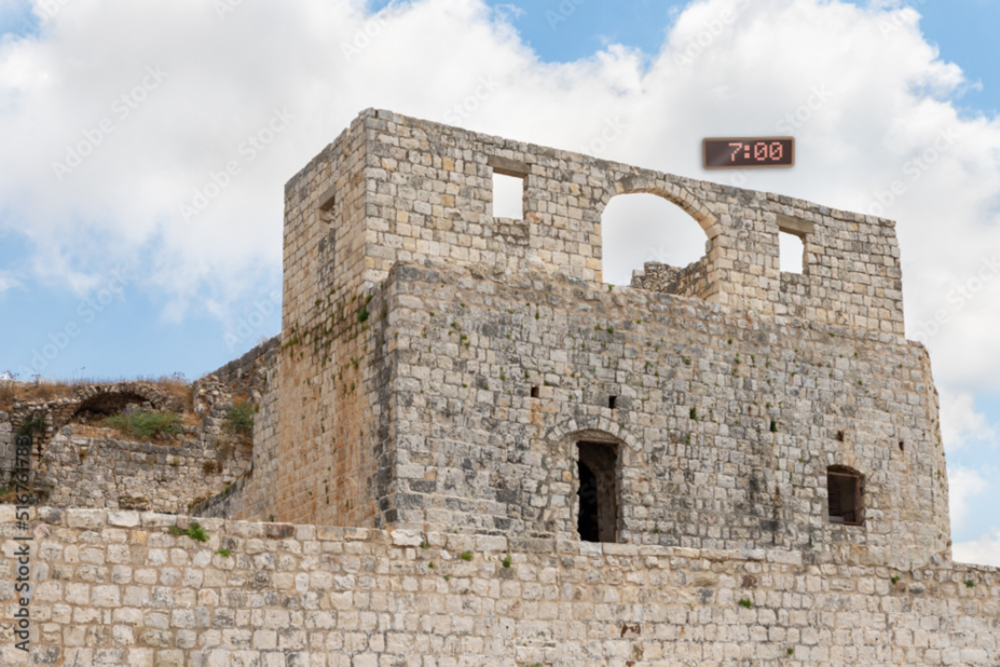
7:00
